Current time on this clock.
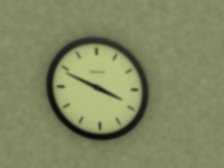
3:49
